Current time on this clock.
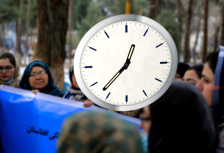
12:37
